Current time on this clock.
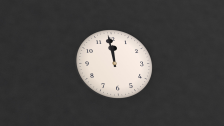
11:59
